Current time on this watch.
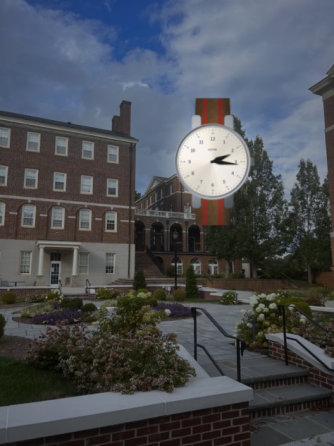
2:16
